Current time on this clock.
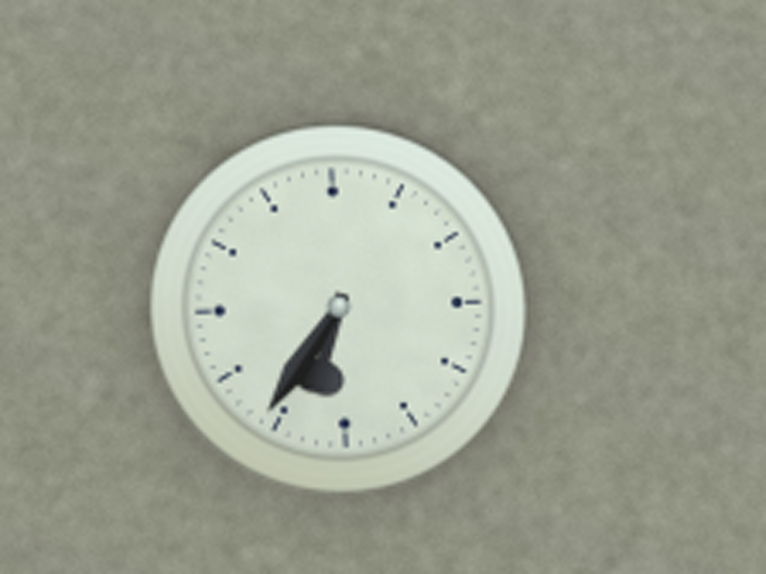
6:36
